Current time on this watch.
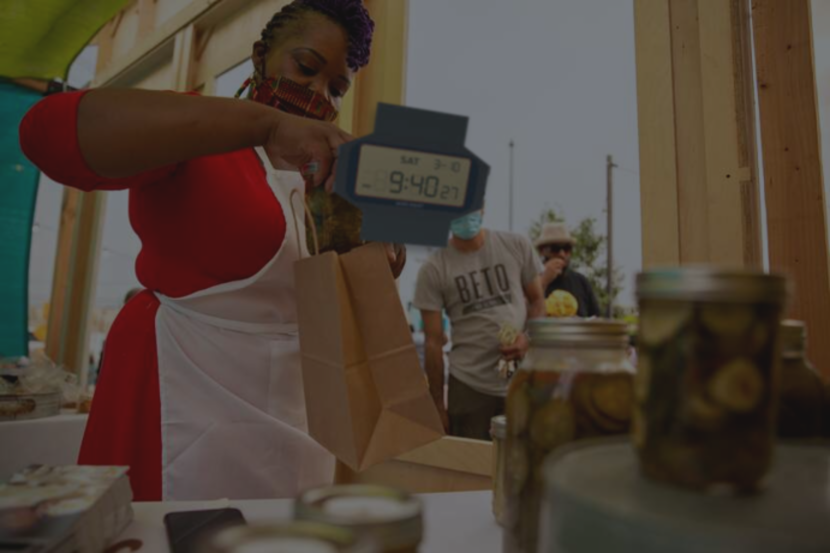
9:40:27
